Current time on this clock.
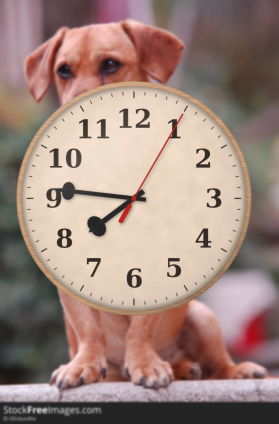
7:46:05
